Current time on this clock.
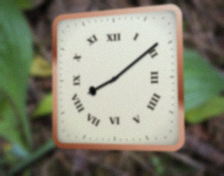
8:09
